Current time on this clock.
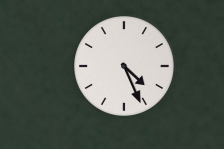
4:26
